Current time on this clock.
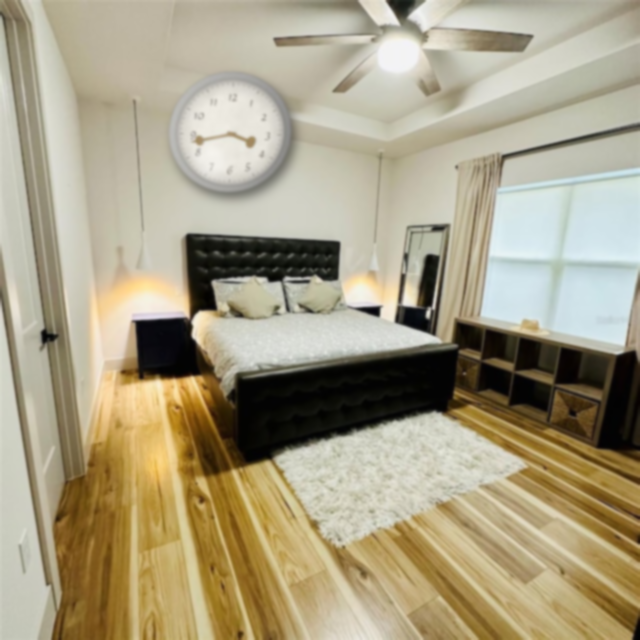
3:43
